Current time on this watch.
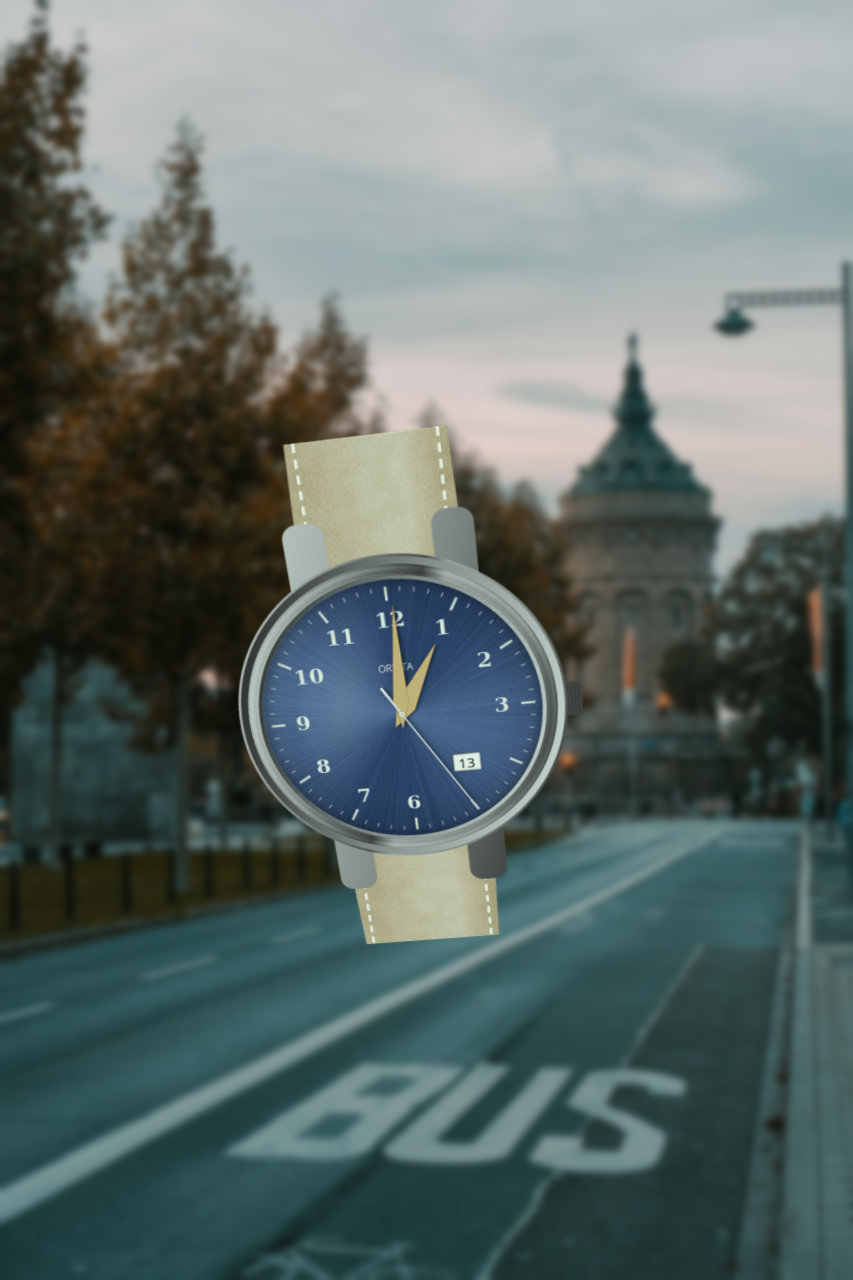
1:00:25
